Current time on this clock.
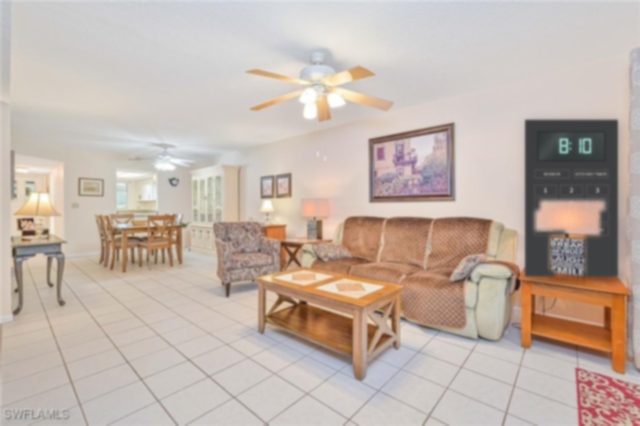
8:10
